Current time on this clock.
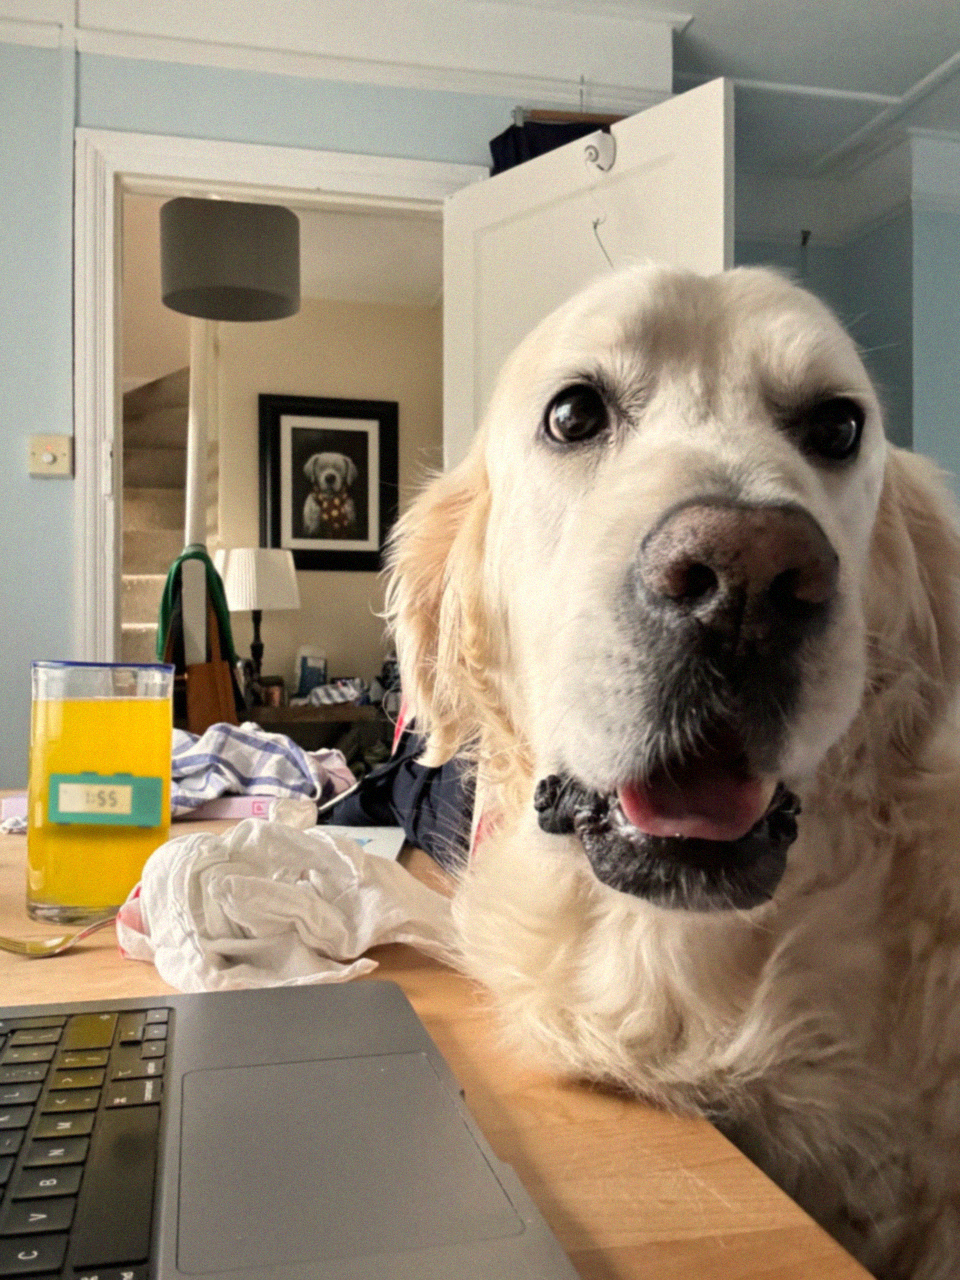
1:55
